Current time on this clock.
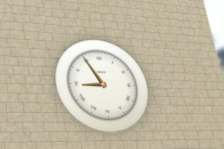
8:55
